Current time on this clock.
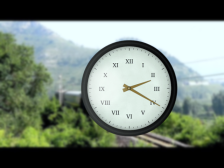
2:20
